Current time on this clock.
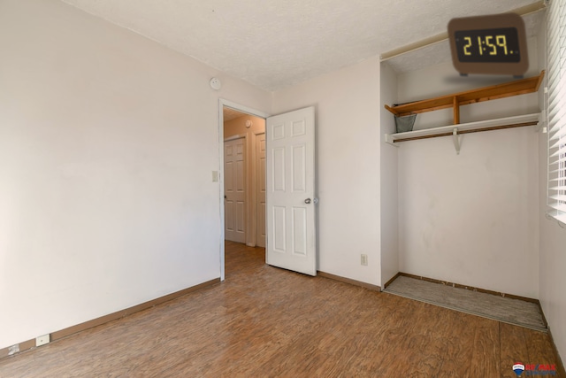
21:59
